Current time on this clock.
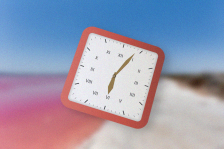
6:04
